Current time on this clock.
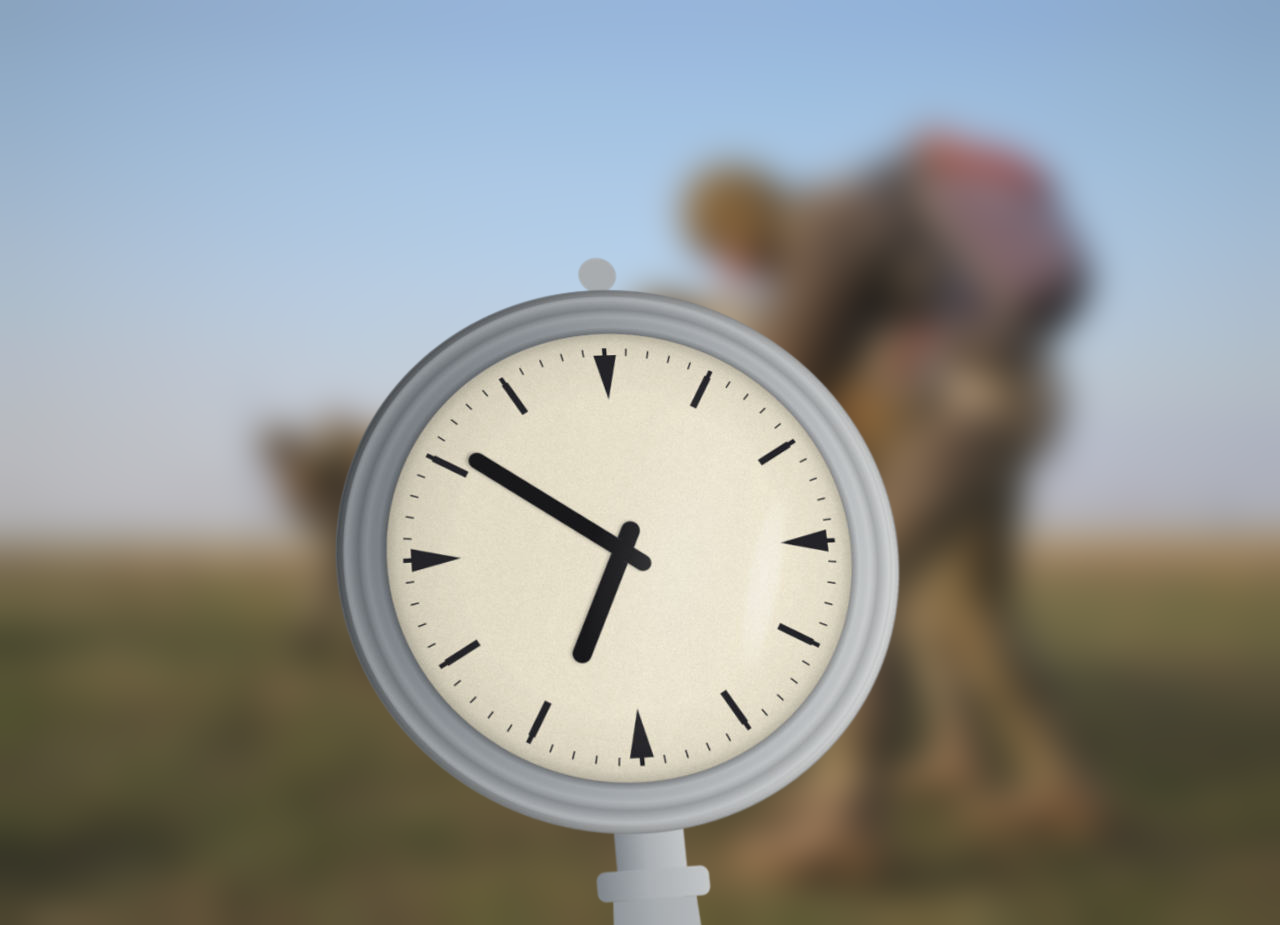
6:51
